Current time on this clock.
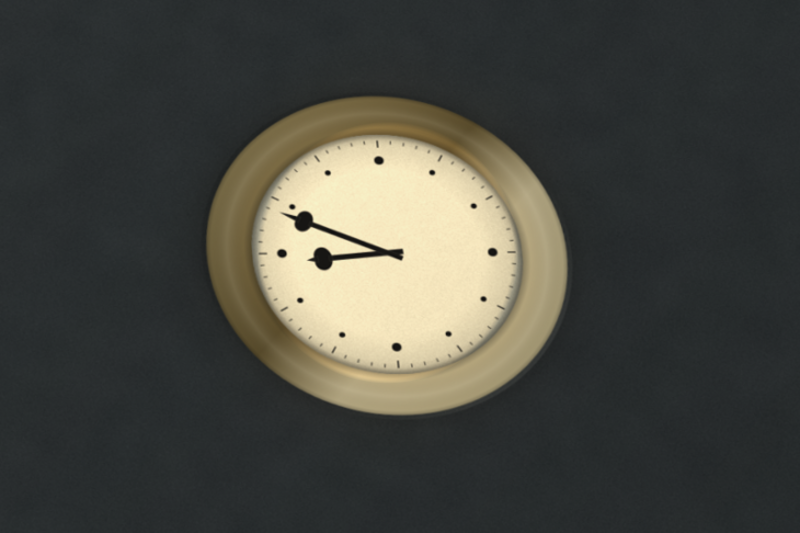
8:49
